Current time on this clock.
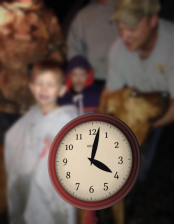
4:02
